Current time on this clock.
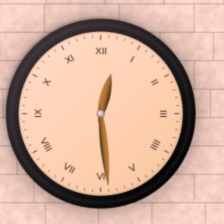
12:29
